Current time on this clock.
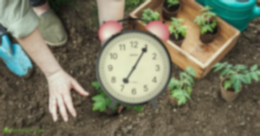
7:05
